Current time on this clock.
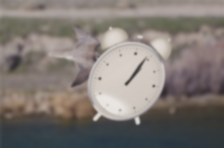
1:04
